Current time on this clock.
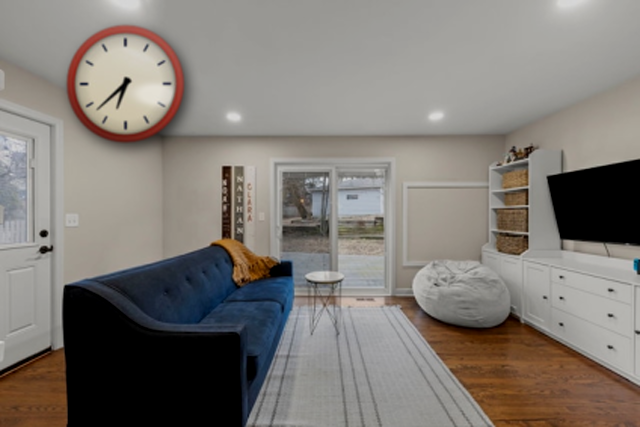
6:38
